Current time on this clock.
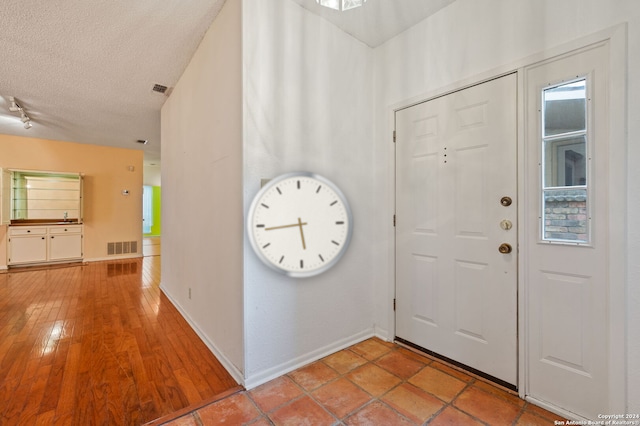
5:44
